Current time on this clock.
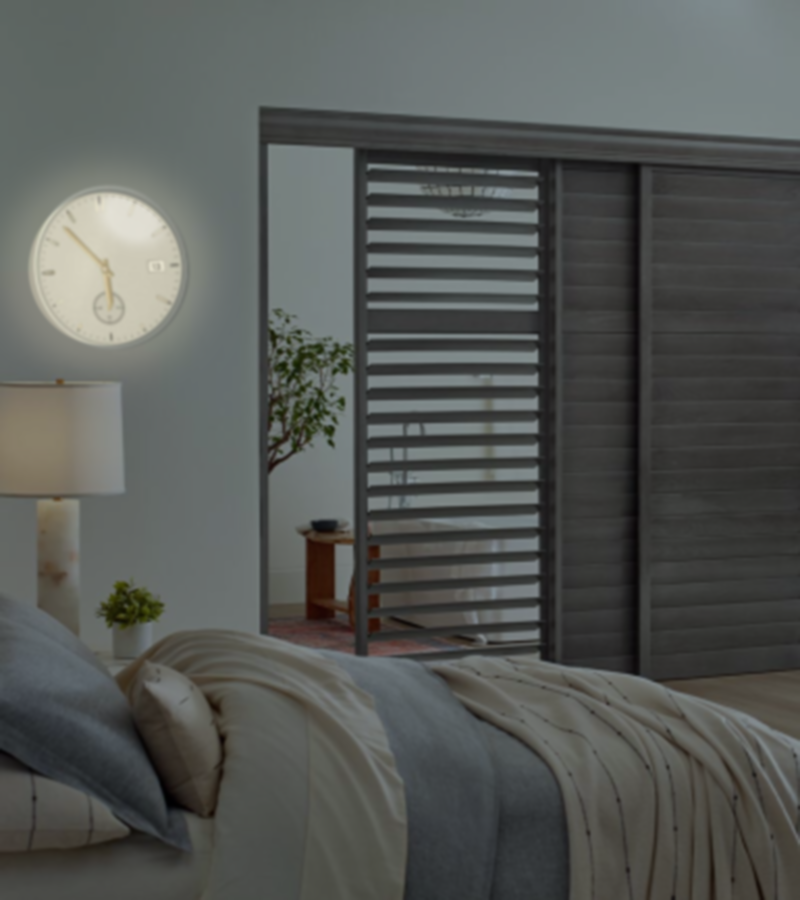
5:53
